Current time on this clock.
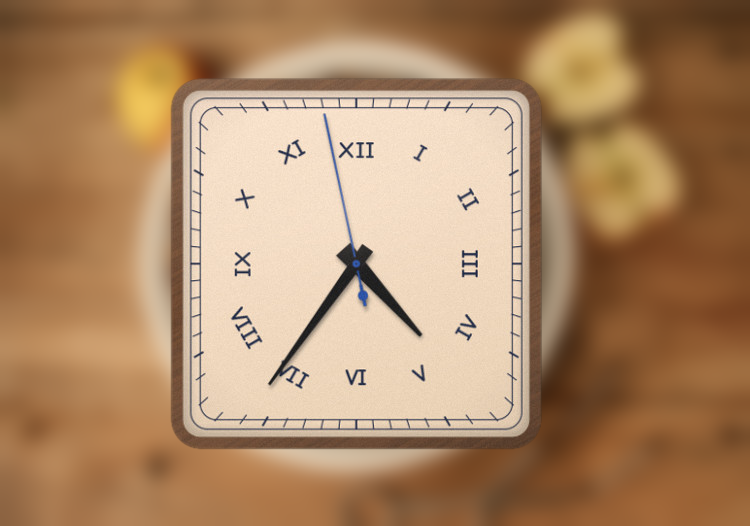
4:35:58
